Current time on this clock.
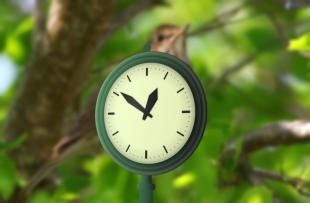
12:51
